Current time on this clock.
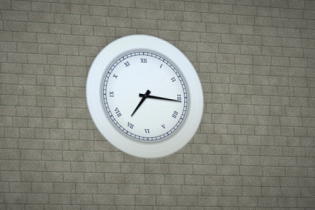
7:16
